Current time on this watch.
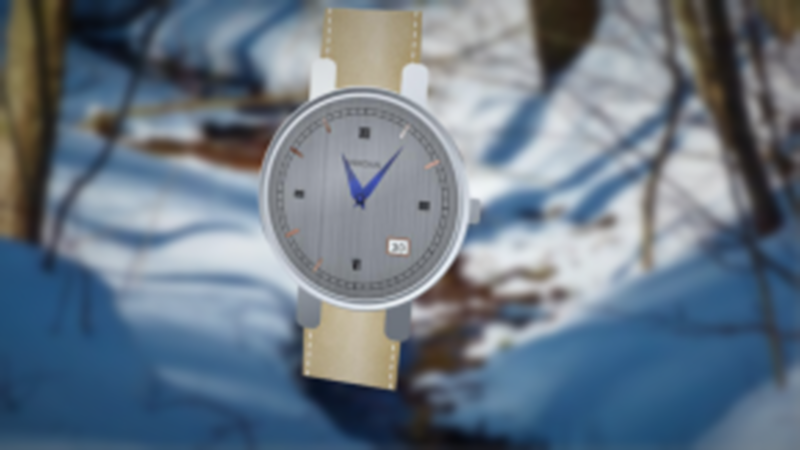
11:06
